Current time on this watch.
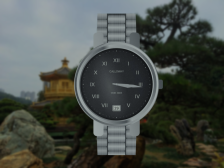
3:16
